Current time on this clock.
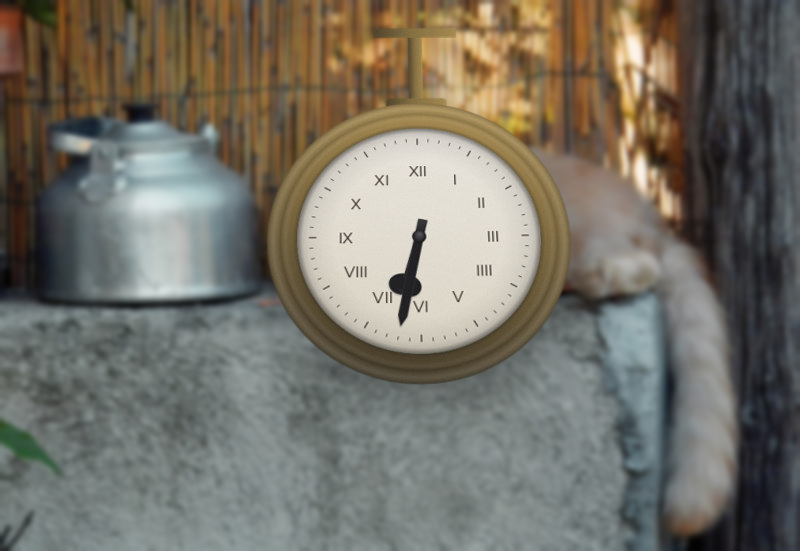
6:32
